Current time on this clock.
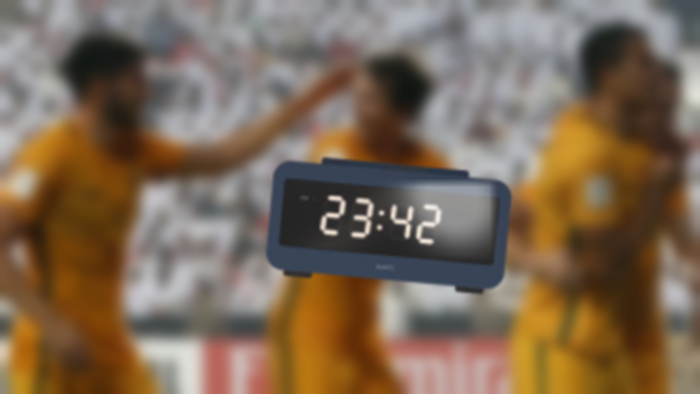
23:42
